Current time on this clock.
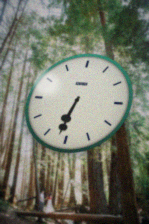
6:32
